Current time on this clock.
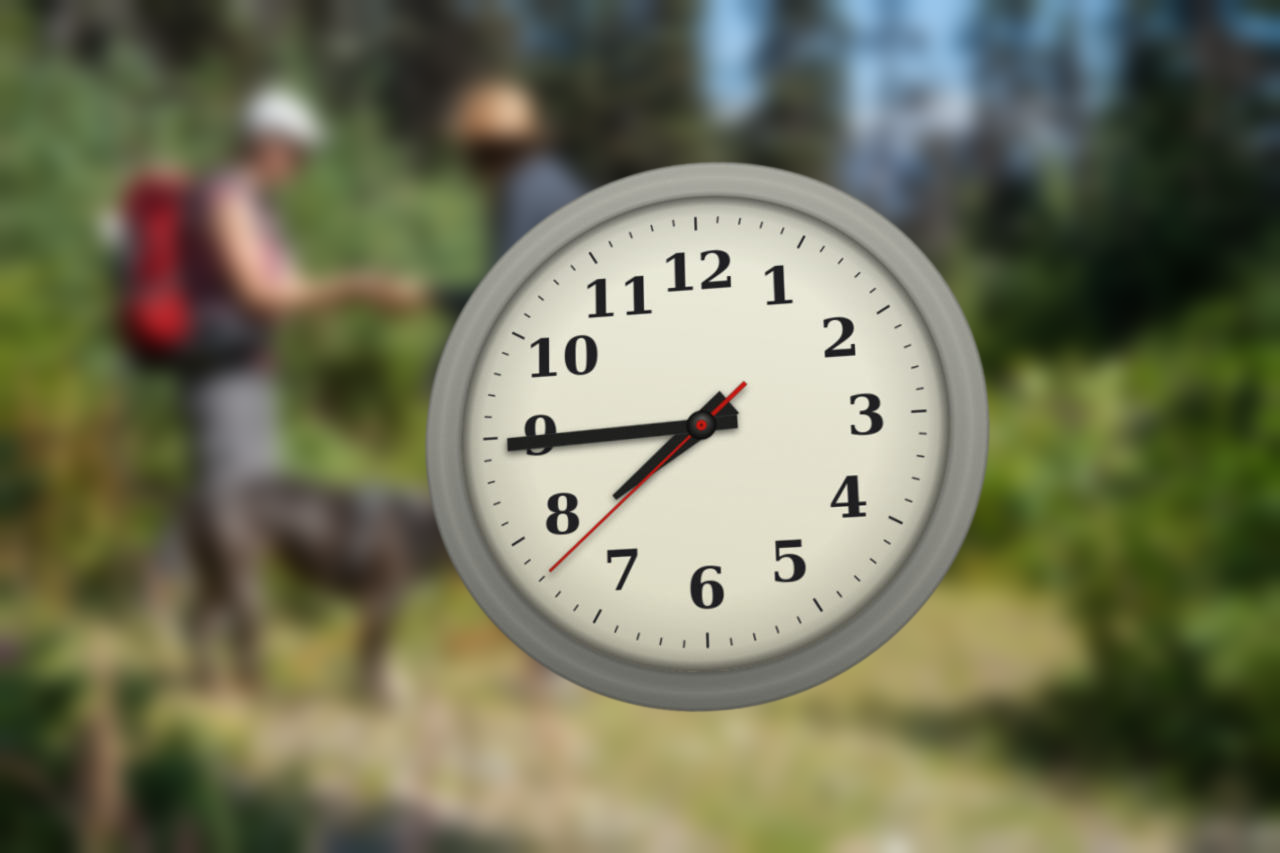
7:44:38
